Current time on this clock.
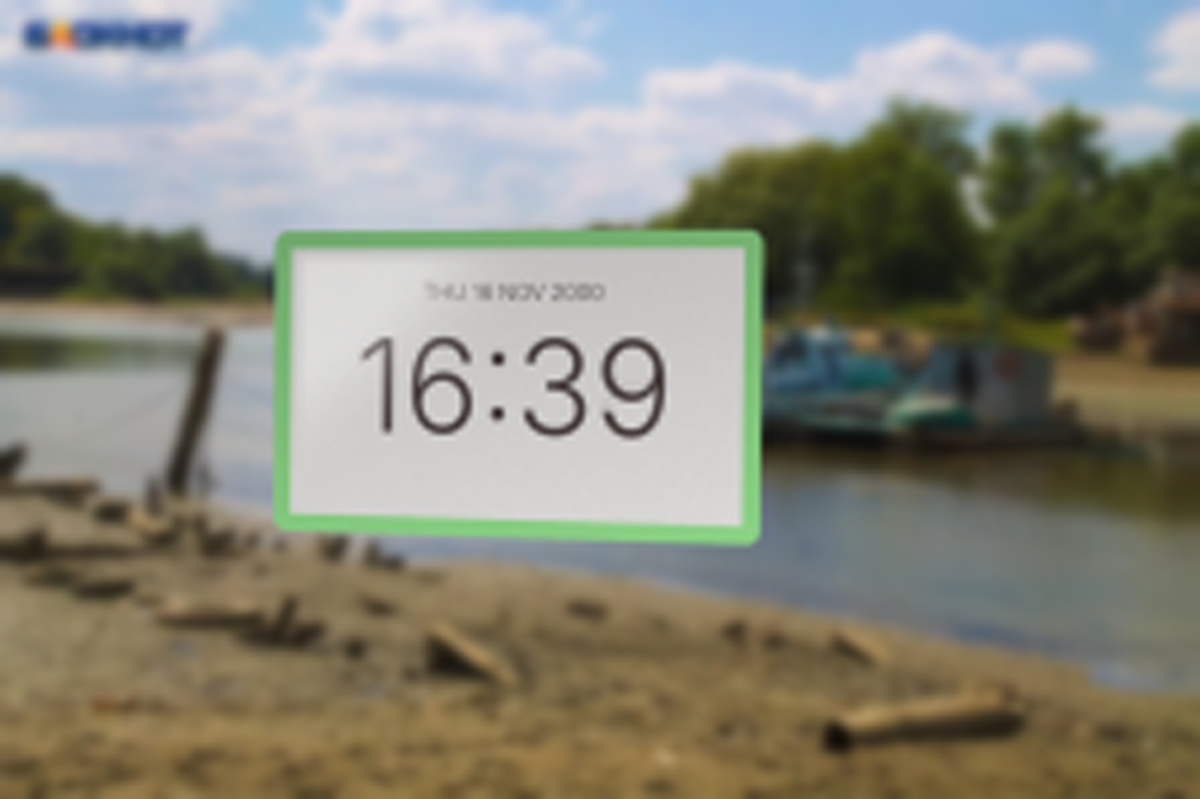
16:39
